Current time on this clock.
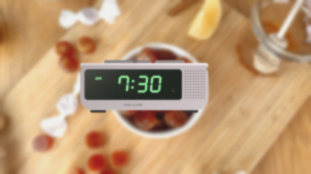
7:30
